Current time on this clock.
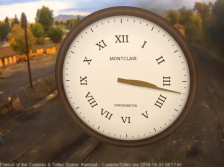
3:17
